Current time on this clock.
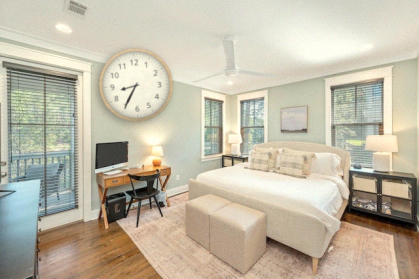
8:35
